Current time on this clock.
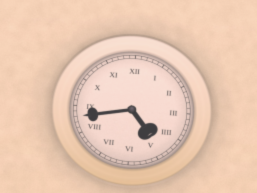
4:43
